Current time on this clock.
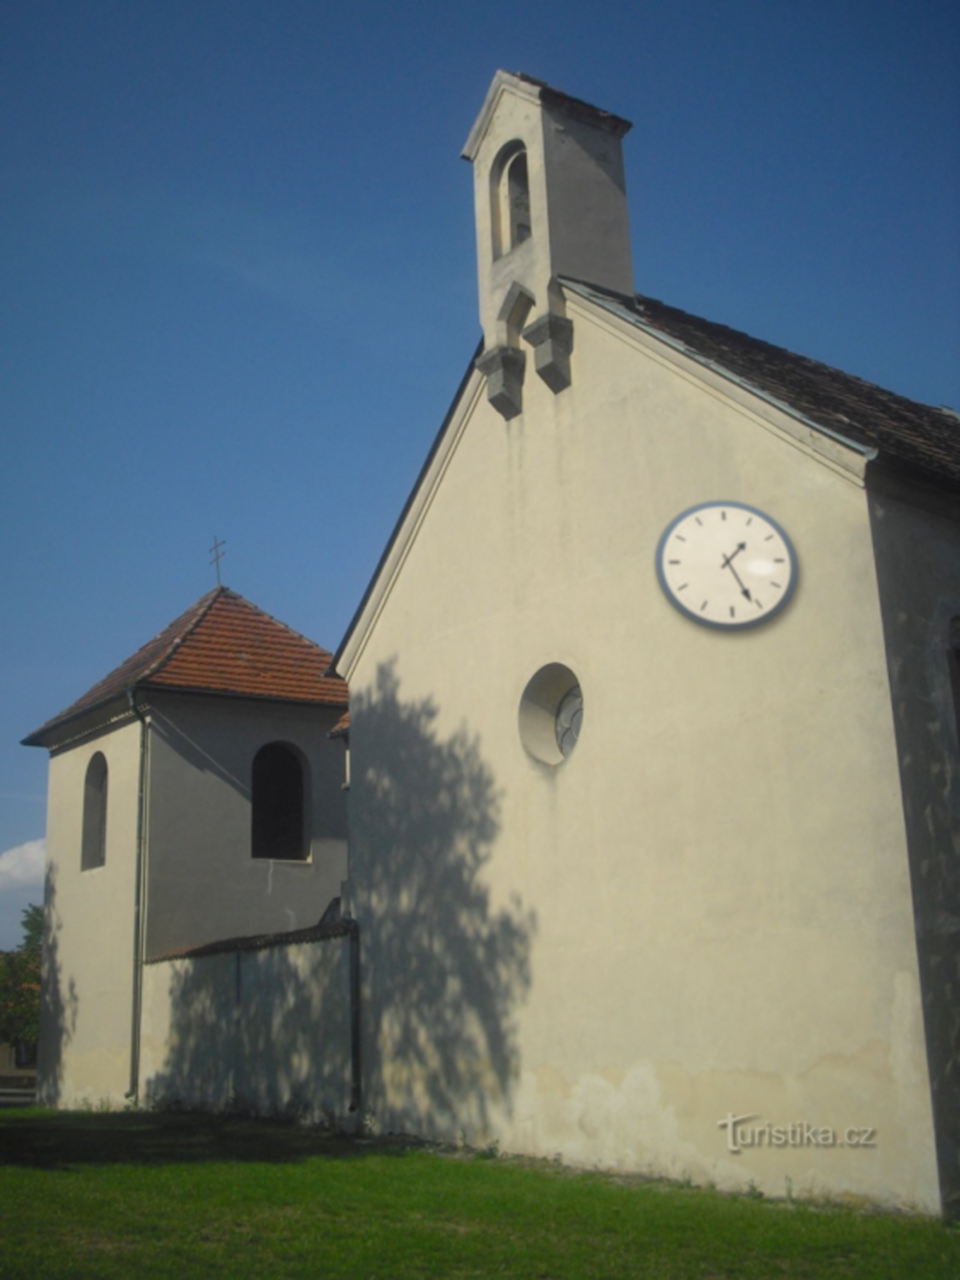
1:26
